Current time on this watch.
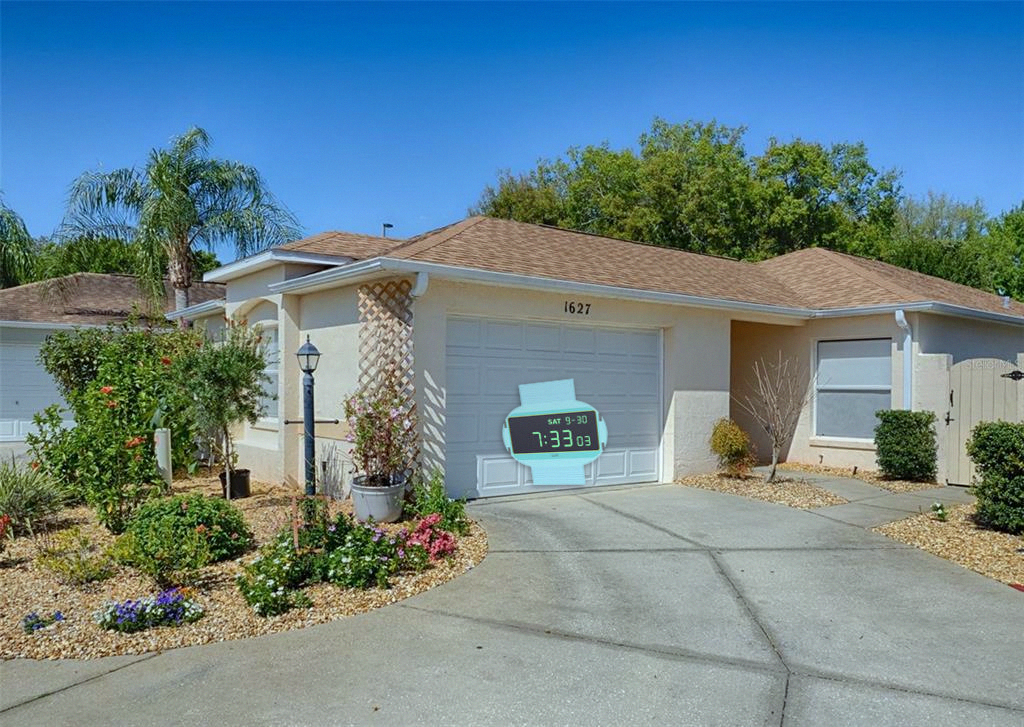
7:33:03
